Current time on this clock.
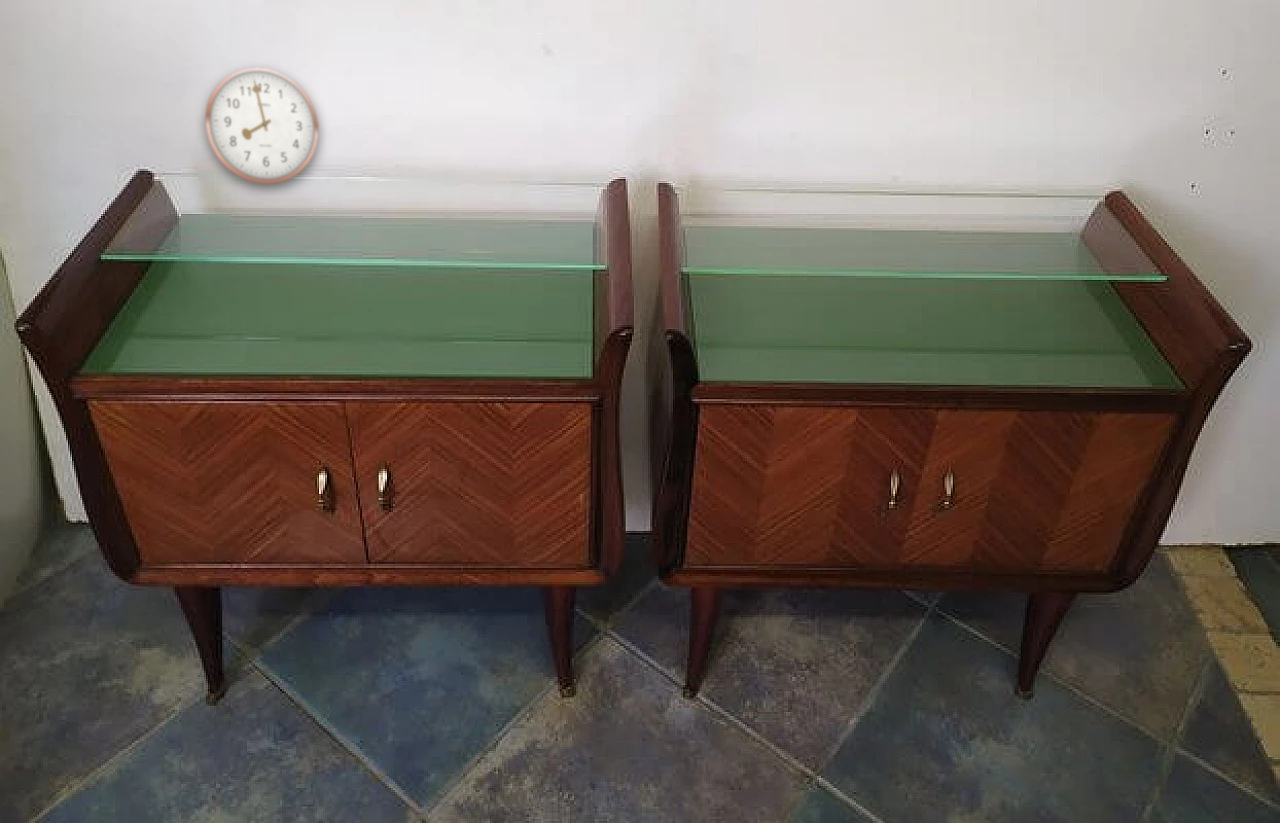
7:58
